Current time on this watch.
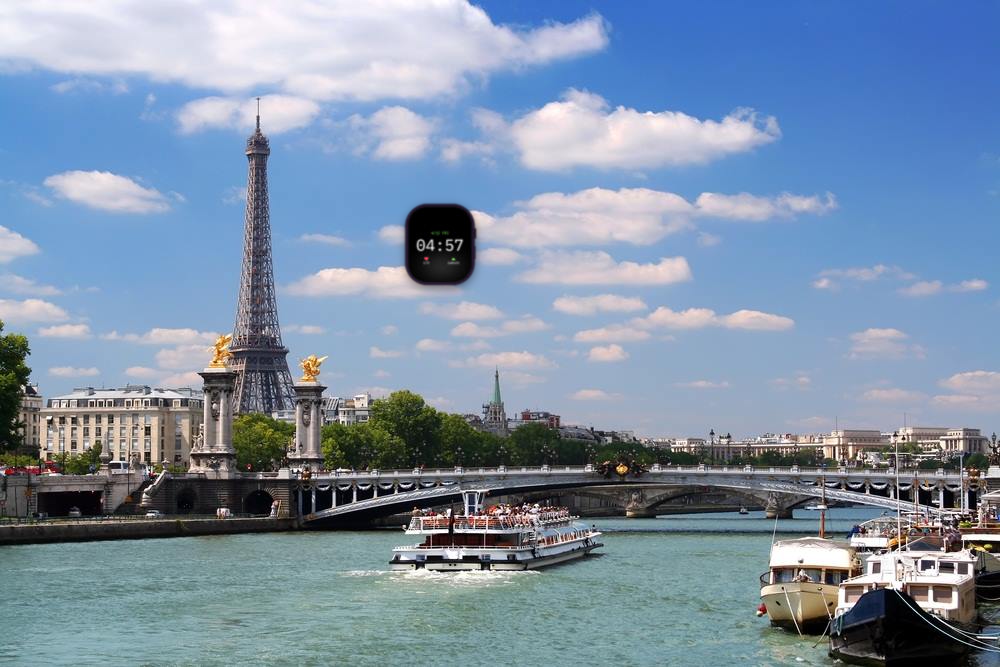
4:57
